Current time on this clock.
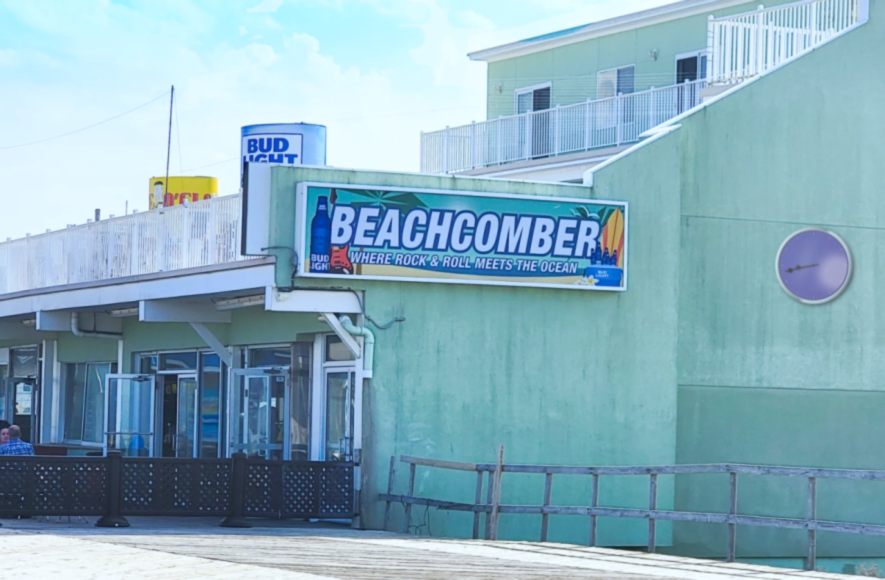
8:43
